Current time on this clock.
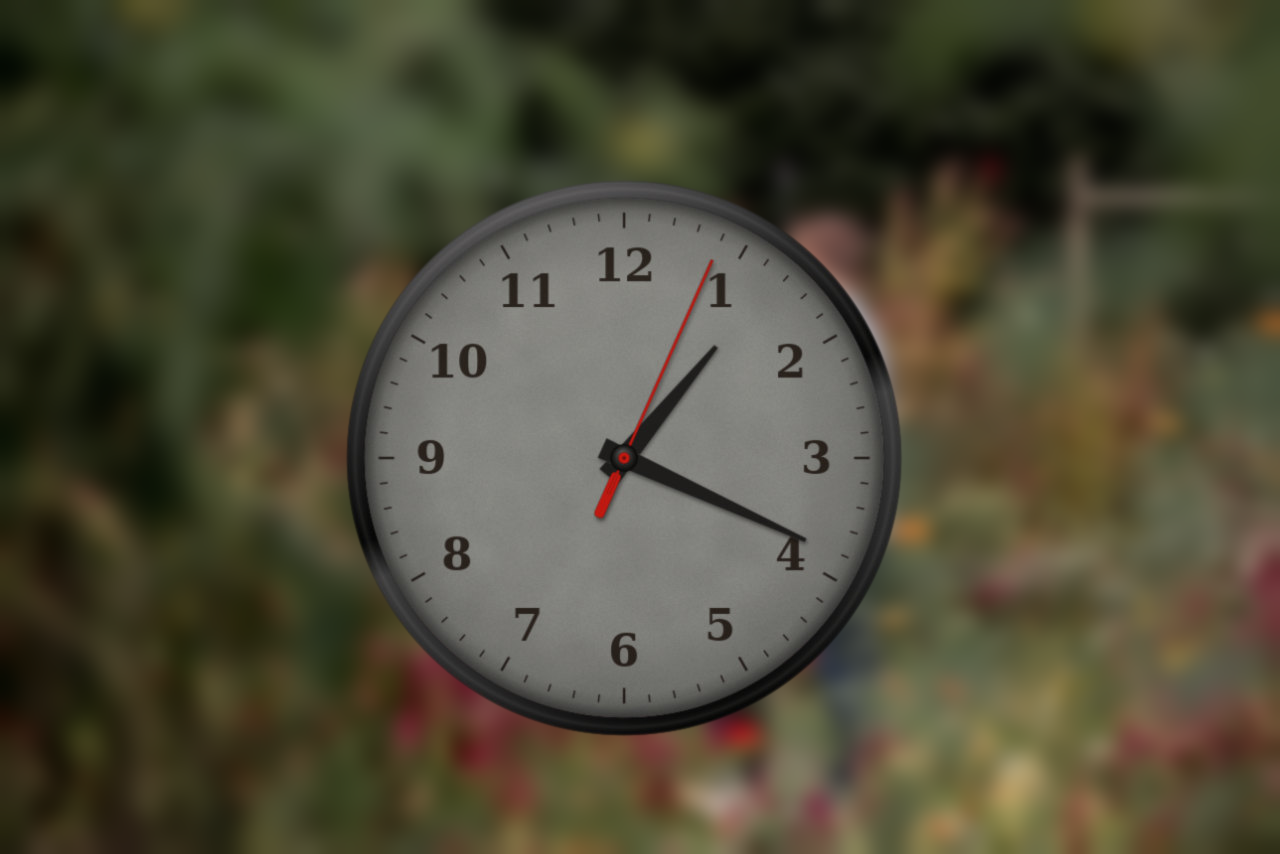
1:19:04
